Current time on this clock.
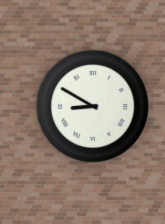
8:50
